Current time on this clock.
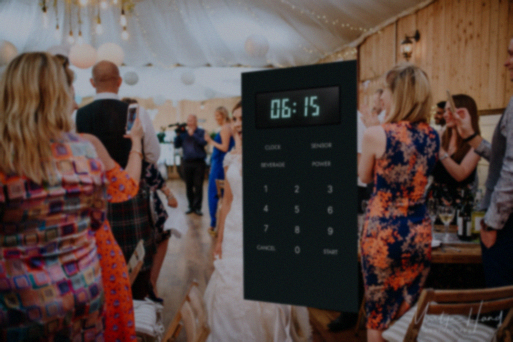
6:15
